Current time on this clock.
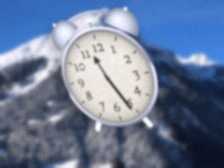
11:26
